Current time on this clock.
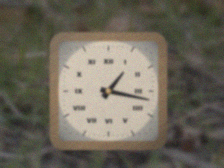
1:17
